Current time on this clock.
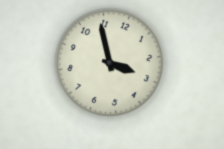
2:54
